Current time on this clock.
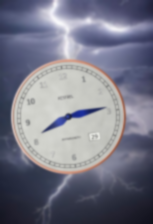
8:14
